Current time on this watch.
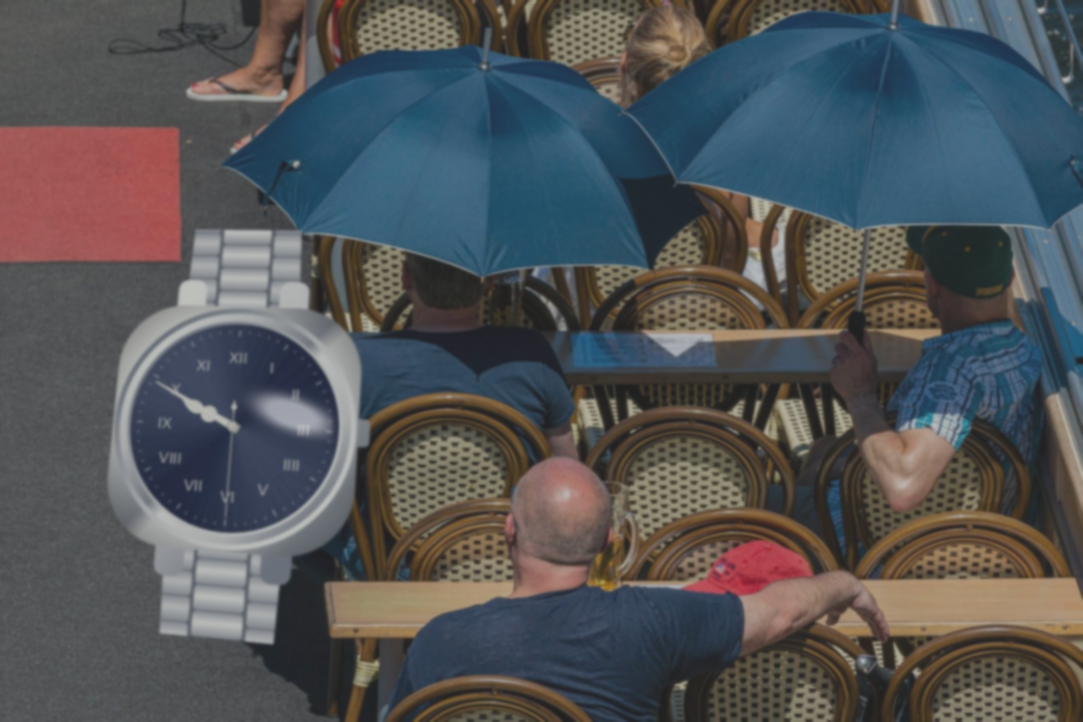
9:49:30
